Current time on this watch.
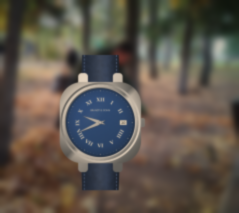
9:41
